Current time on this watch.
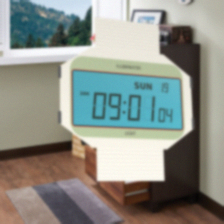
9:01:04
